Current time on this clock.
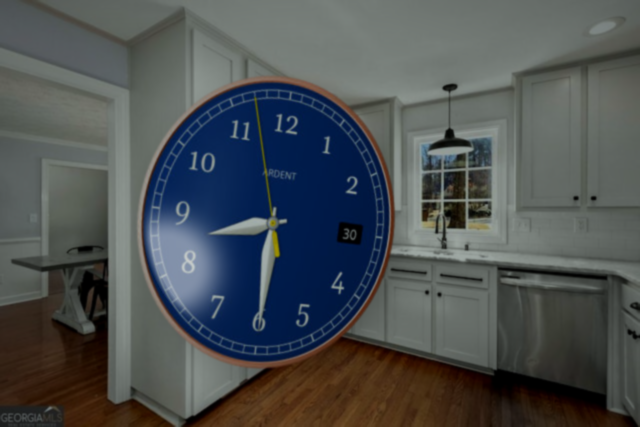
8:29:57
